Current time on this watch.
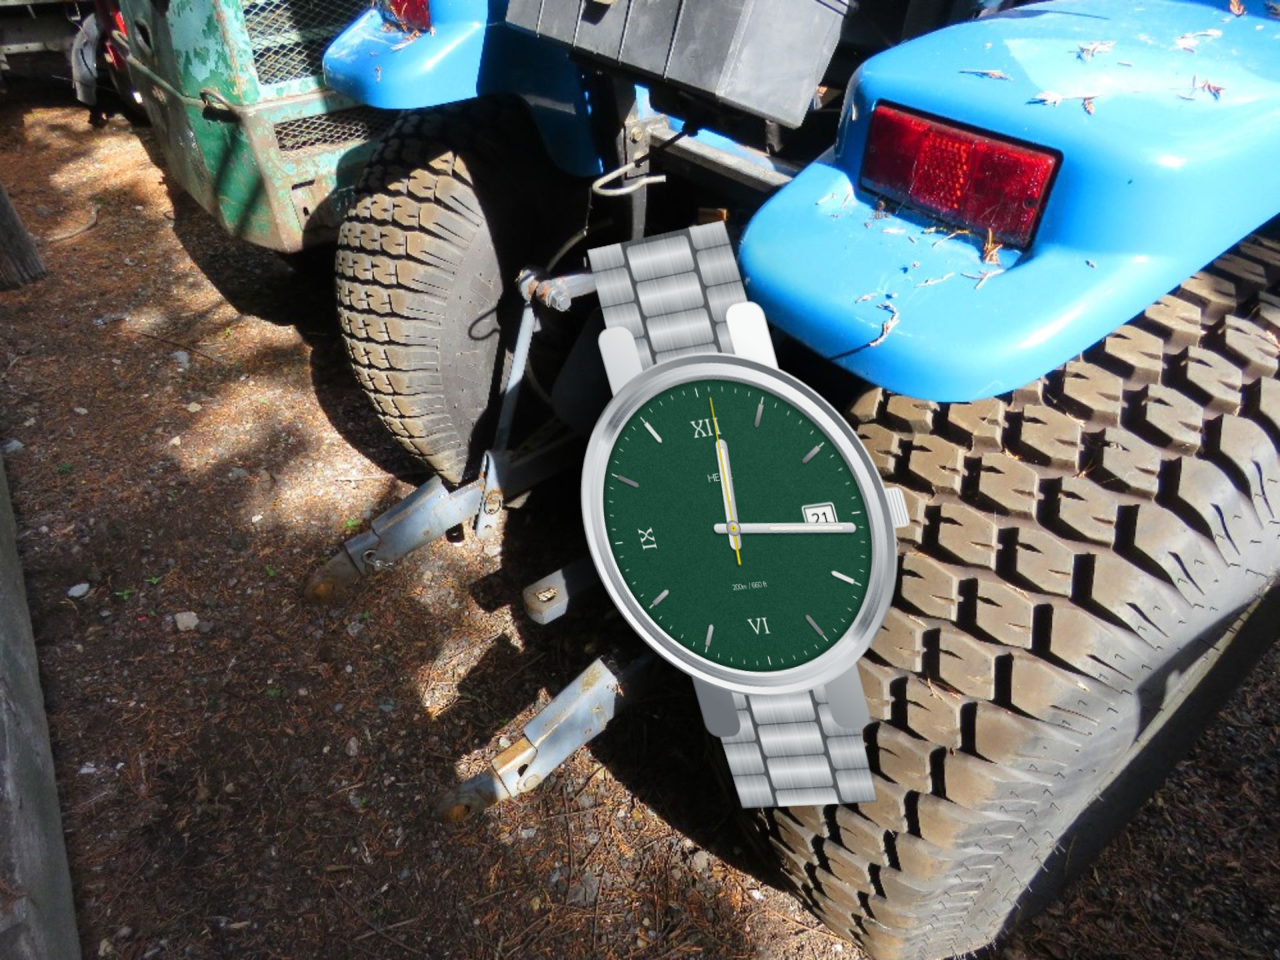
12:16:01
